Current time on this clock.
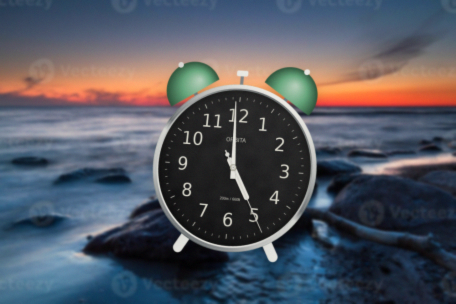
4:59:25
